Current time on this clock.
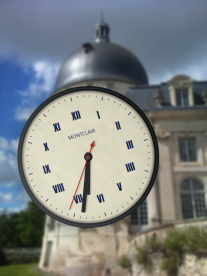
6:33:36
